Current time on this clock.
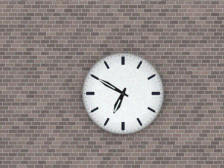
6:50
